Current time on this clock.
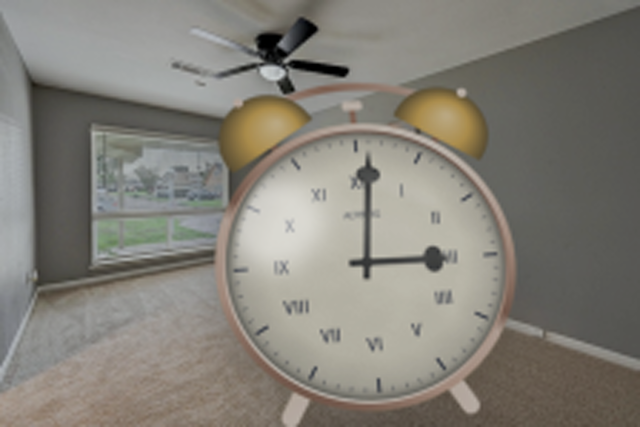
3:01
